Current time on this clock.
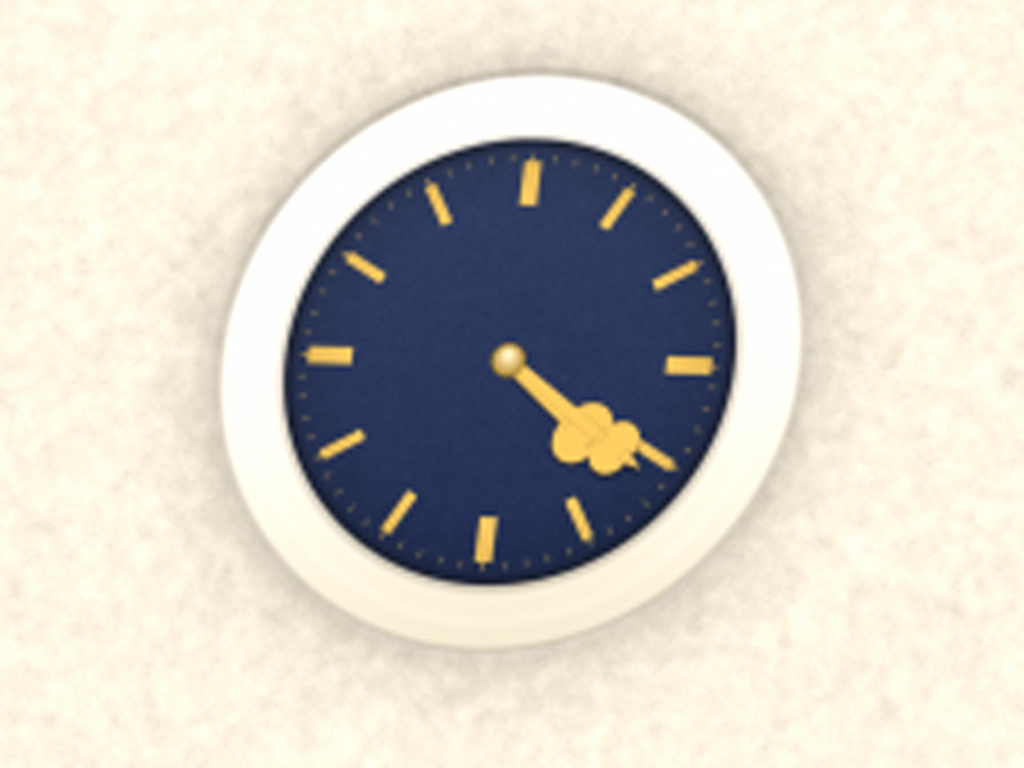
4:21
